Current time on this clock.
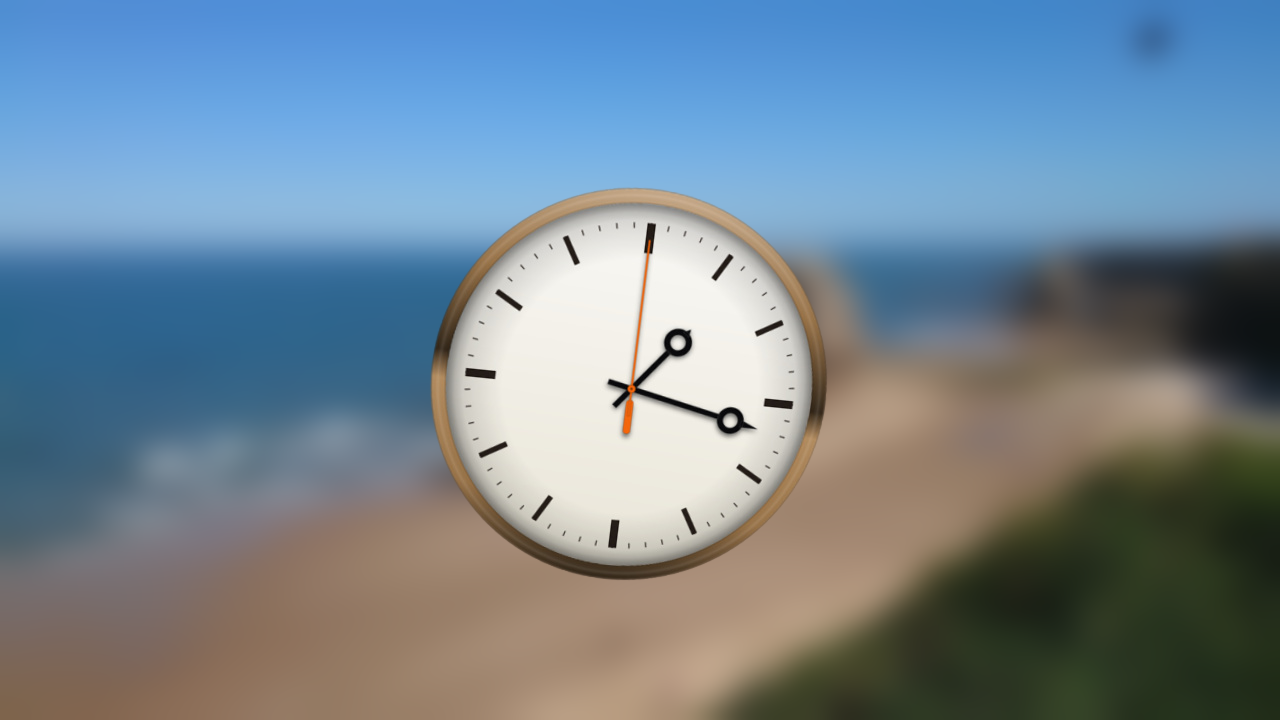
1:17:00
